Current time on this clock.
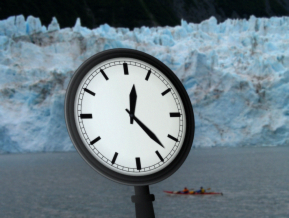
12:23
